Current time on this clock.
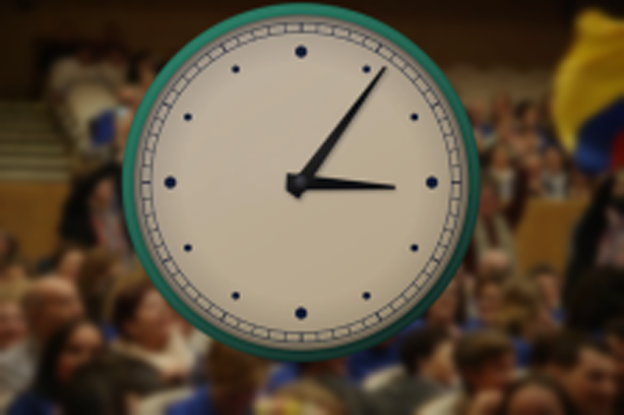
3:06
